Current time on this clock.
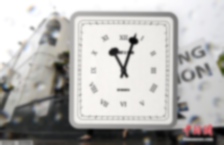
11:03
